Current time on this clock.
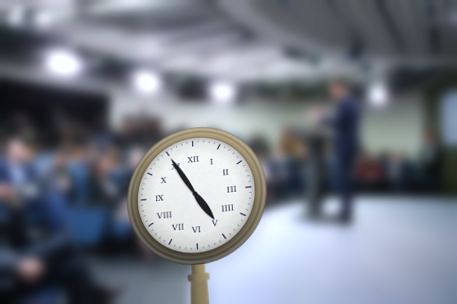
4:55
